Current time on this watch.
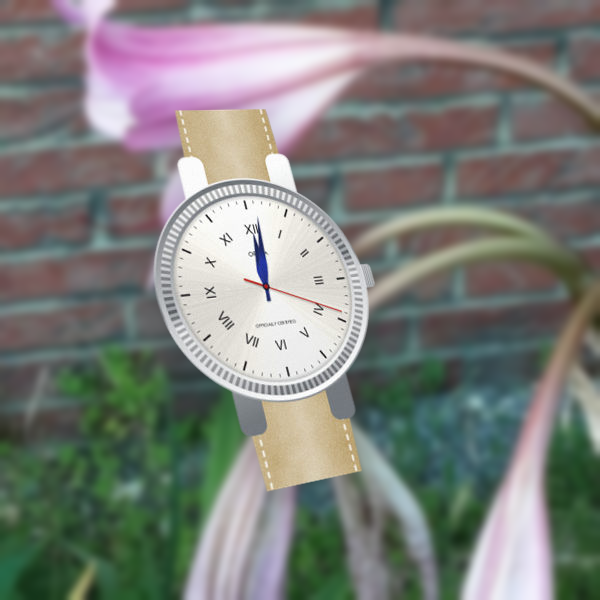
12:01:19
